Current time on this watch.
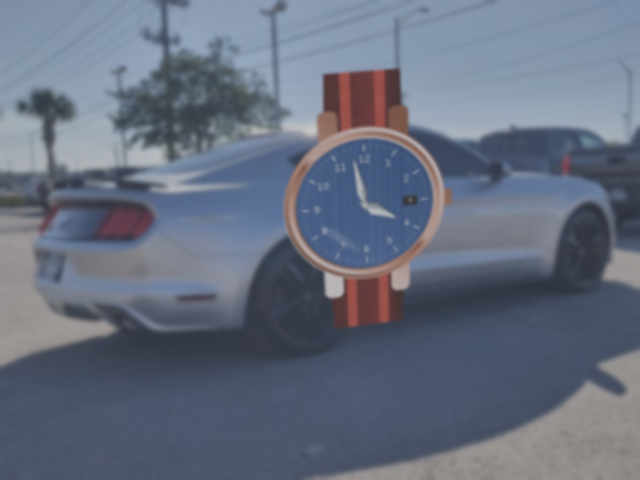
3:58
